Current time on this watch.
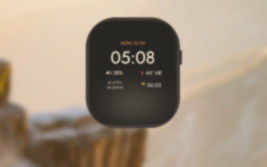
5:08
